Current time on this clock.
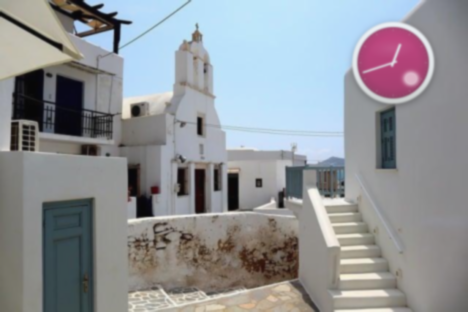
12:42
